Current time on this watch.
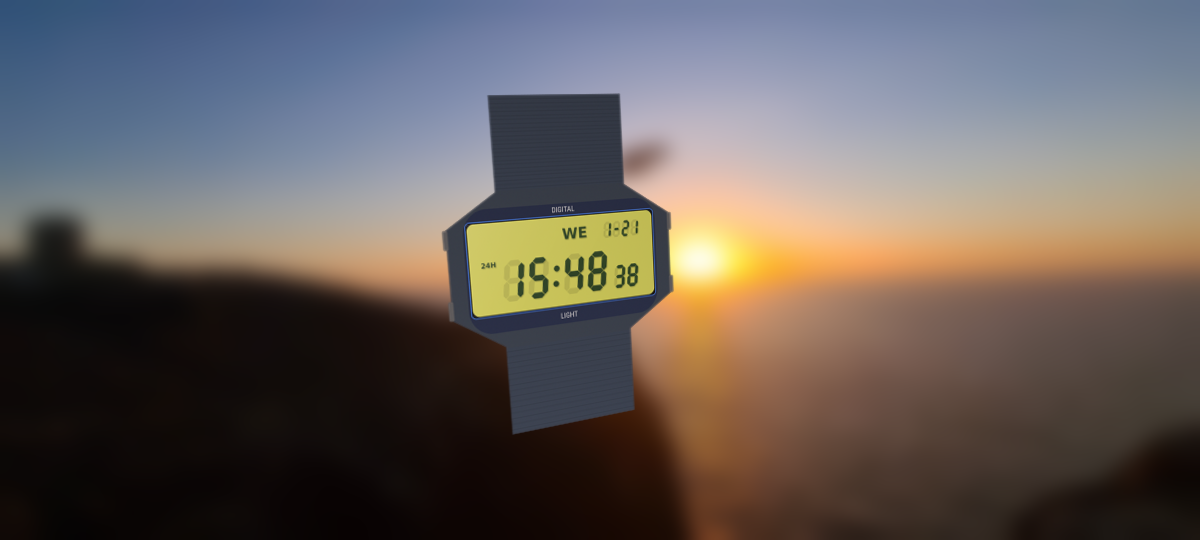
15:48:38
